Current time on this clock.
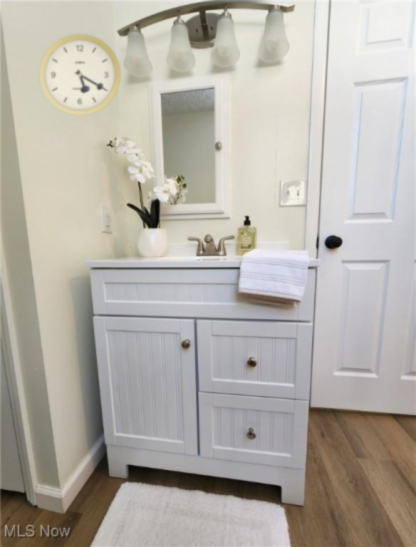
5:20
